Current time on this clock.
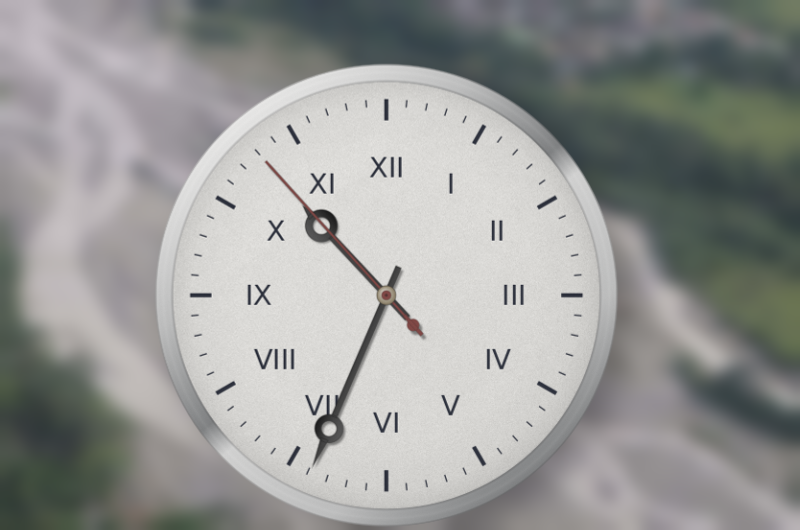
10:33:53
